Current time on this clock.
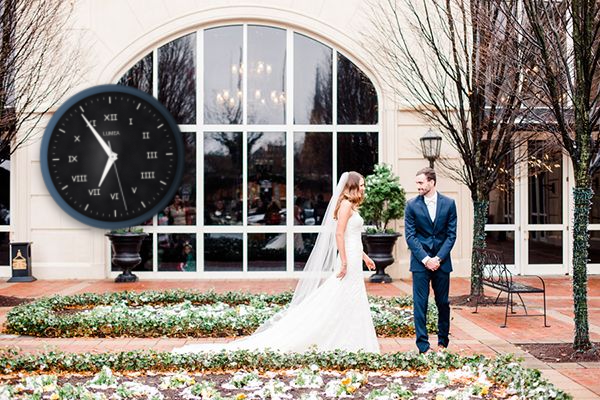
6:54:28
